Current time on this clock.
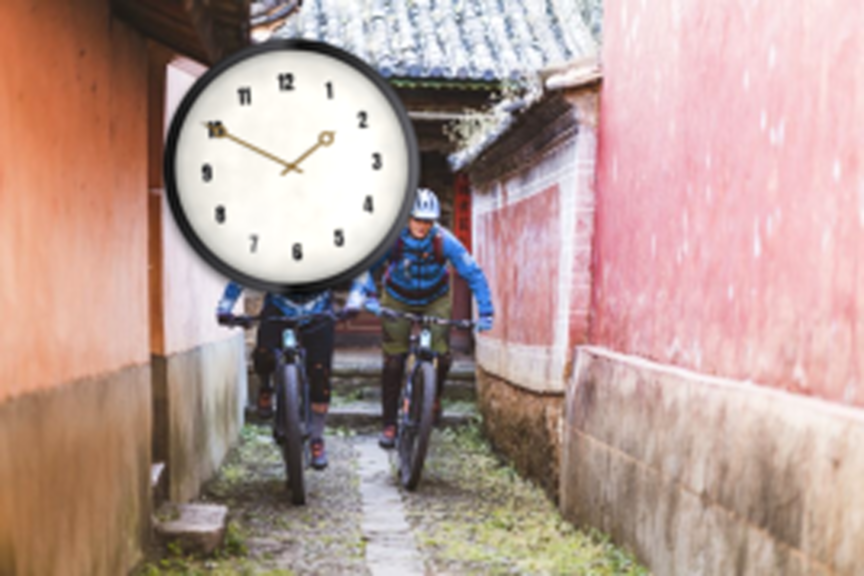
1:50
